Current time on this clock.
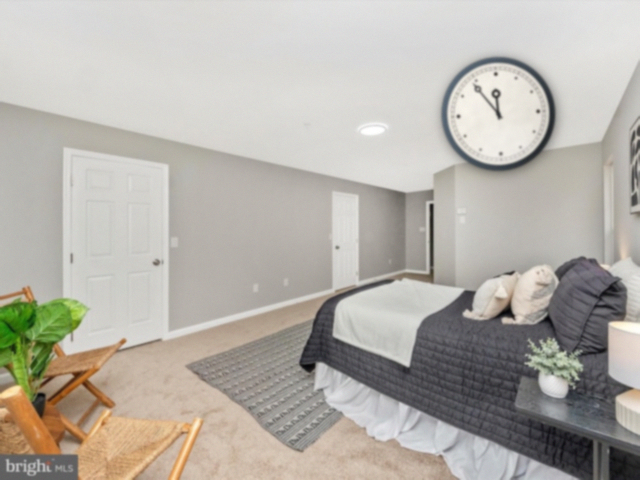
11:54
